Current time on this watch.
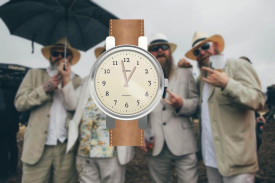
12:58
